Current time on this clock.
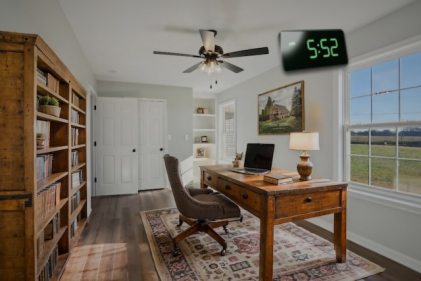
5:52
